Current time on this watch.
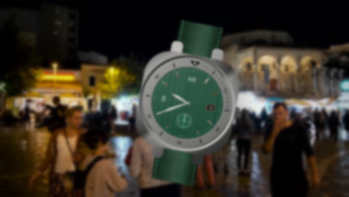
9:40
